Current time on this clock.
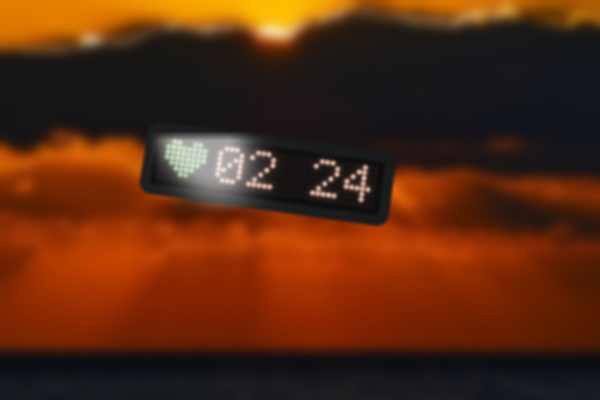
2:24
